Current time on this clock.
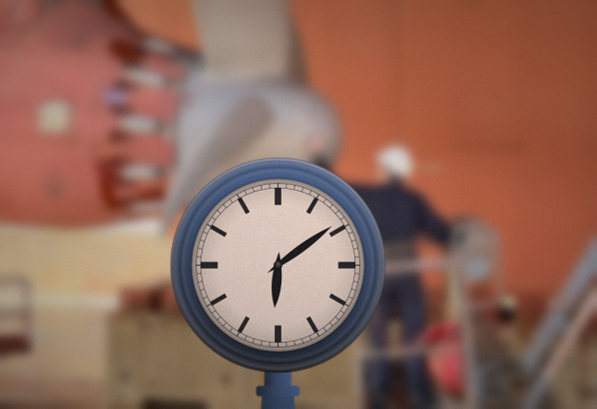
6:09
